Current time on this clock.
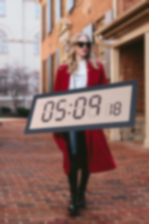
5:09:18
